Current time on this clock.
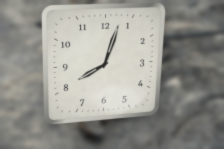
8:03
